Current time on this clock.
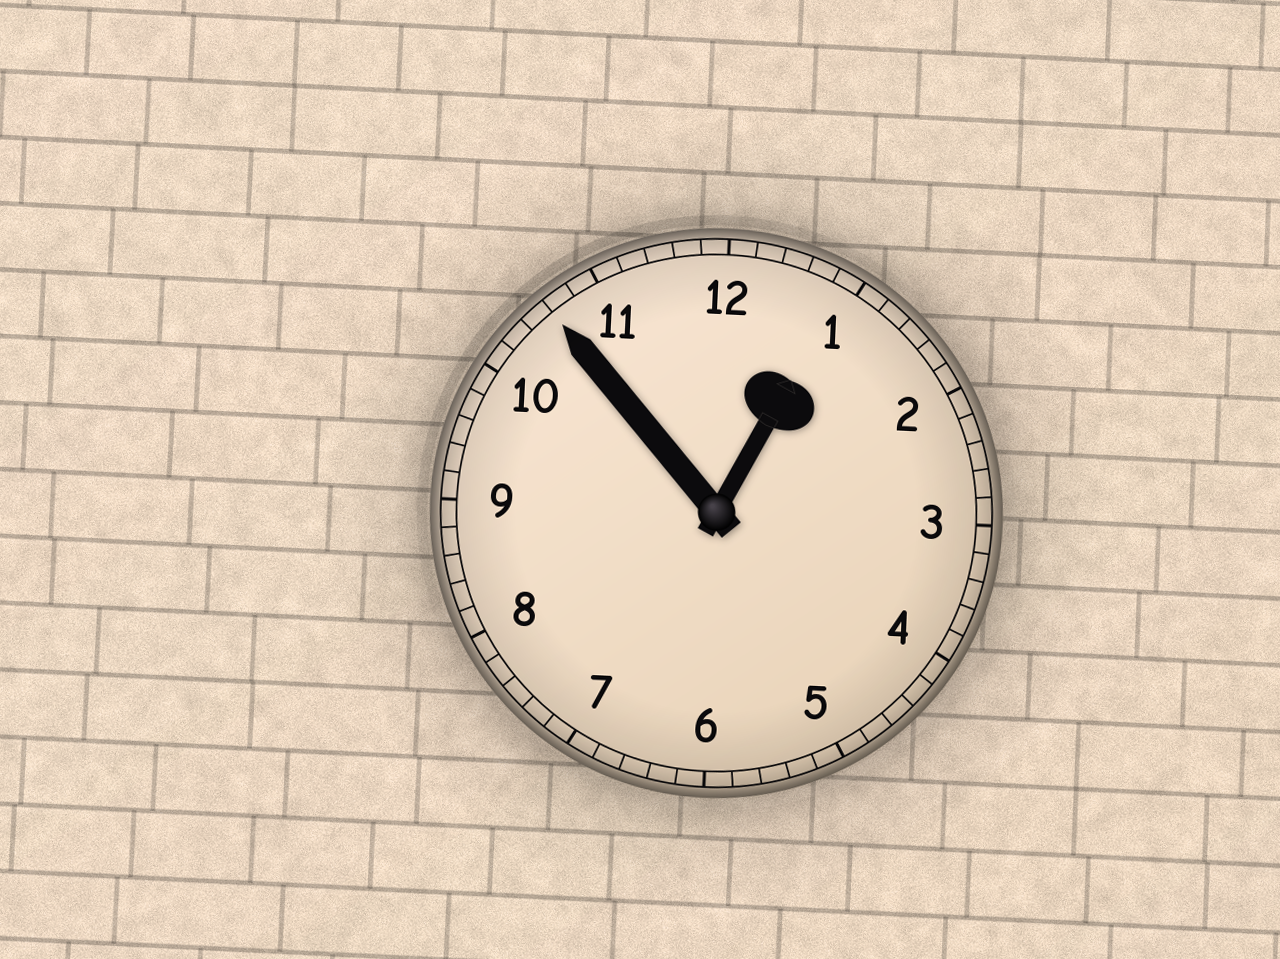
12:53
